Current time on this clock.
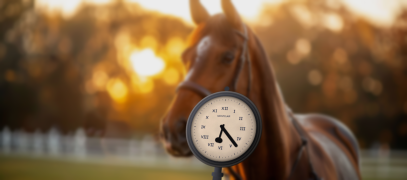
6:23
